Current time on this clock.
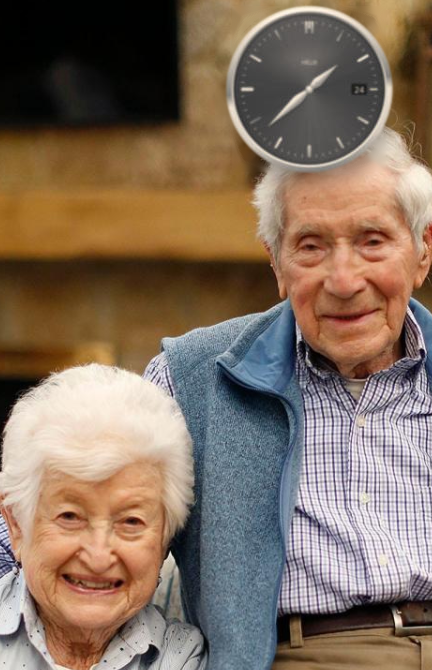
1:38
